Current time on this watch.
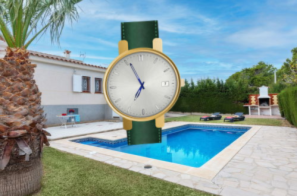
6:56
